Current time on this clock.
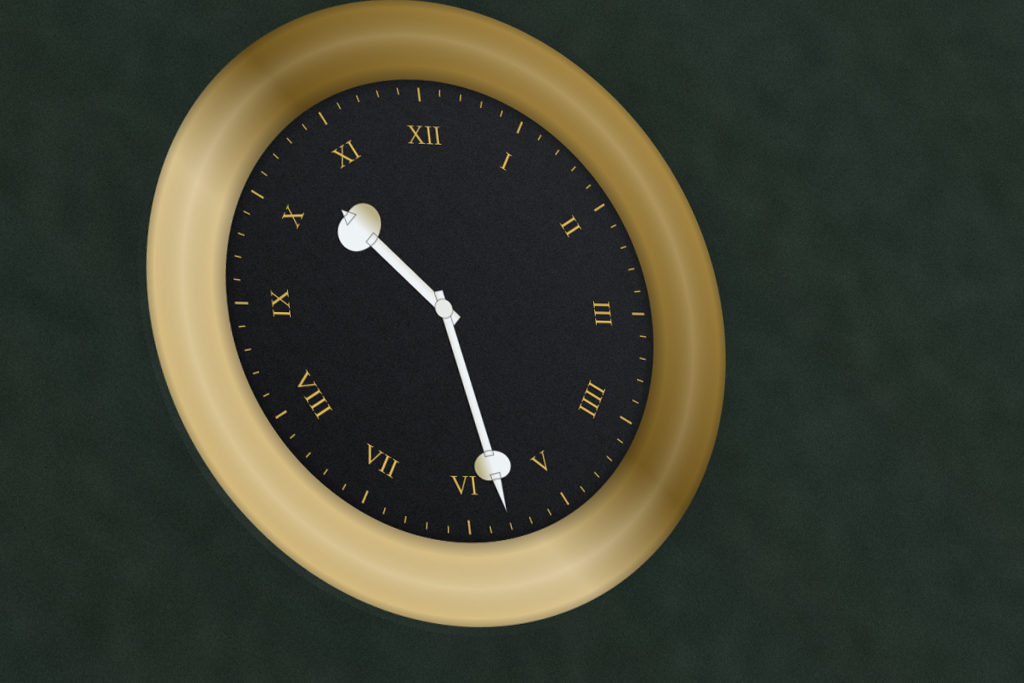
10:28
